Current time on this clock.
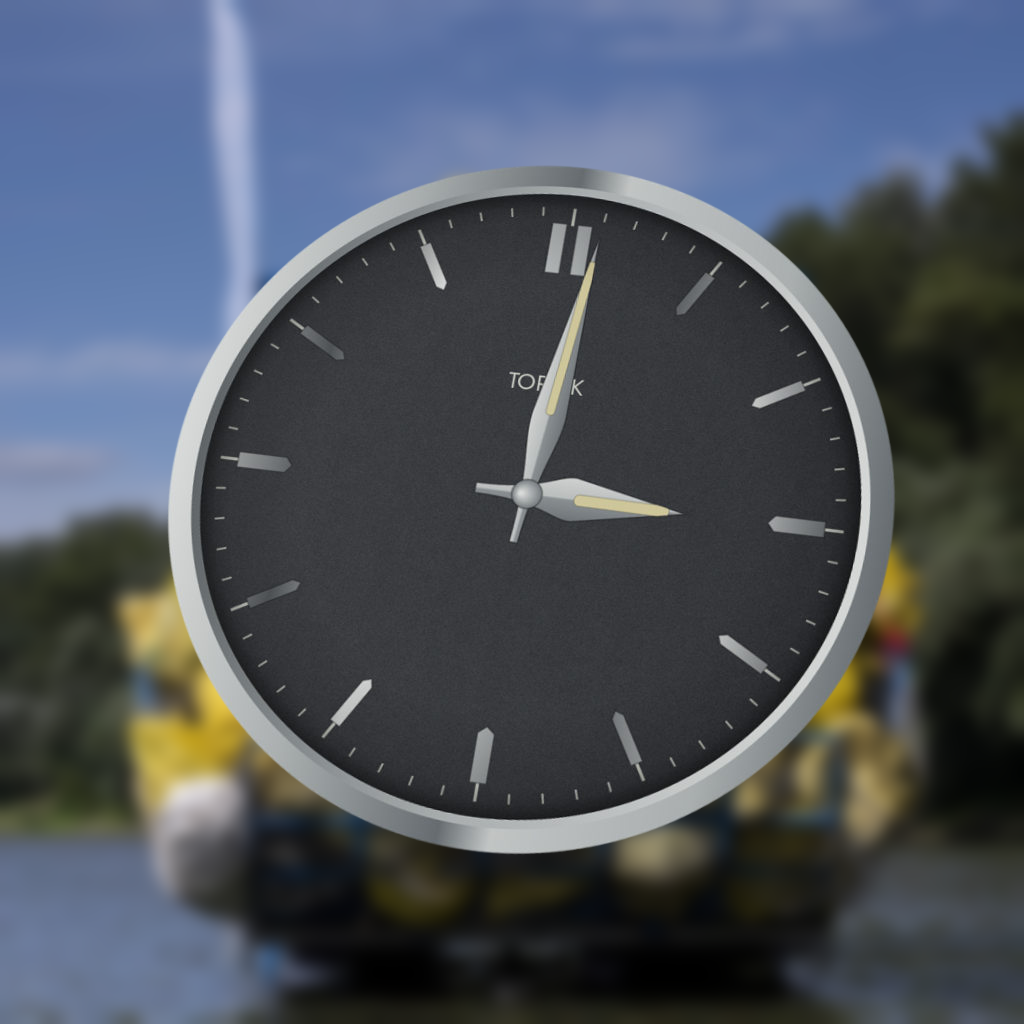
3:01
